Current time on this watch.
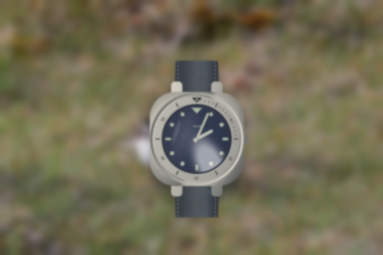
2:04
